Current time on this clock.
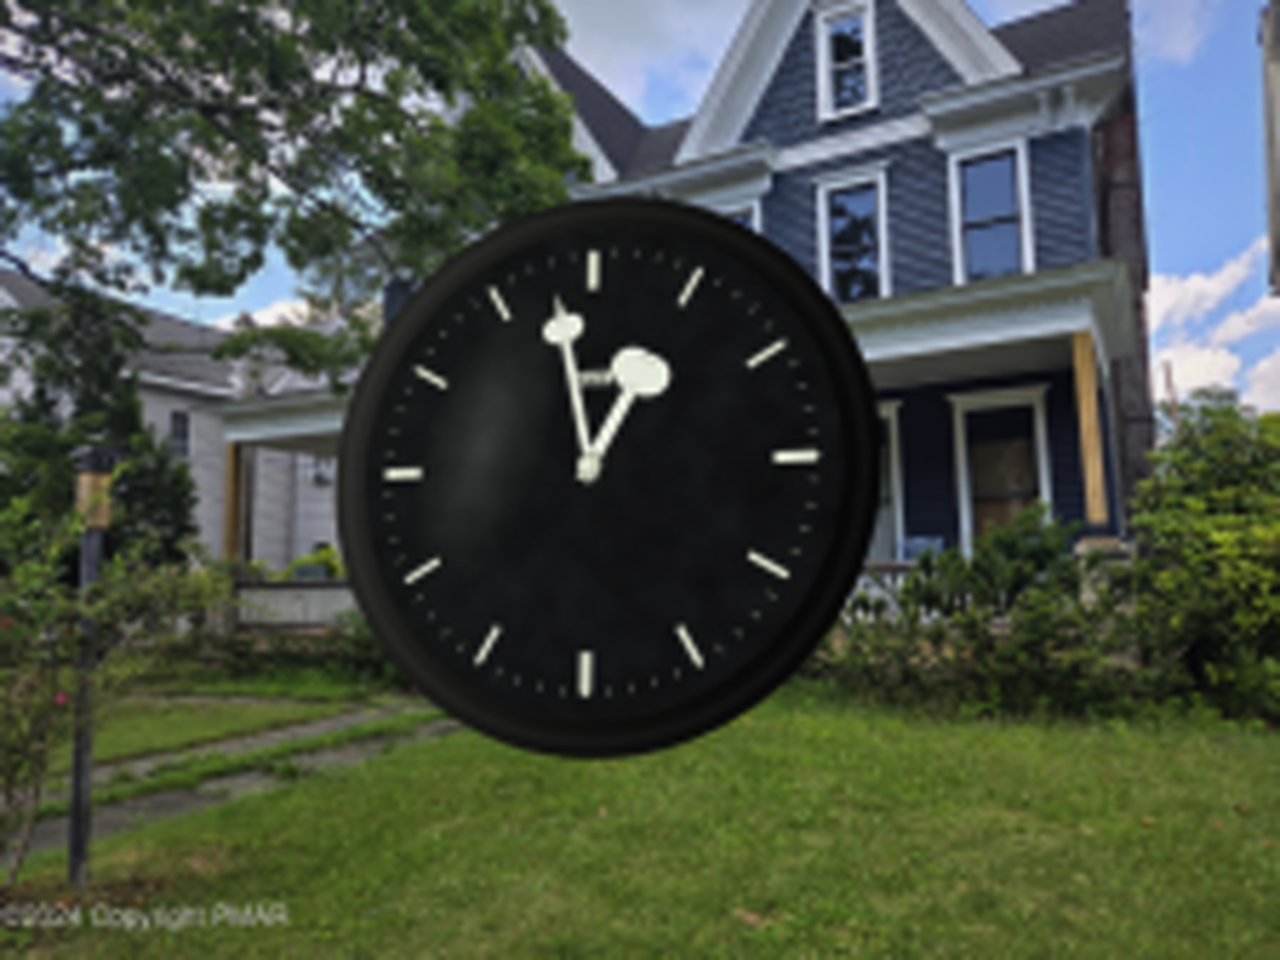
12:58
